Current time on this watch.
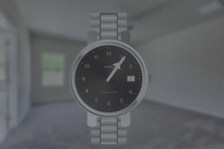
1:06
